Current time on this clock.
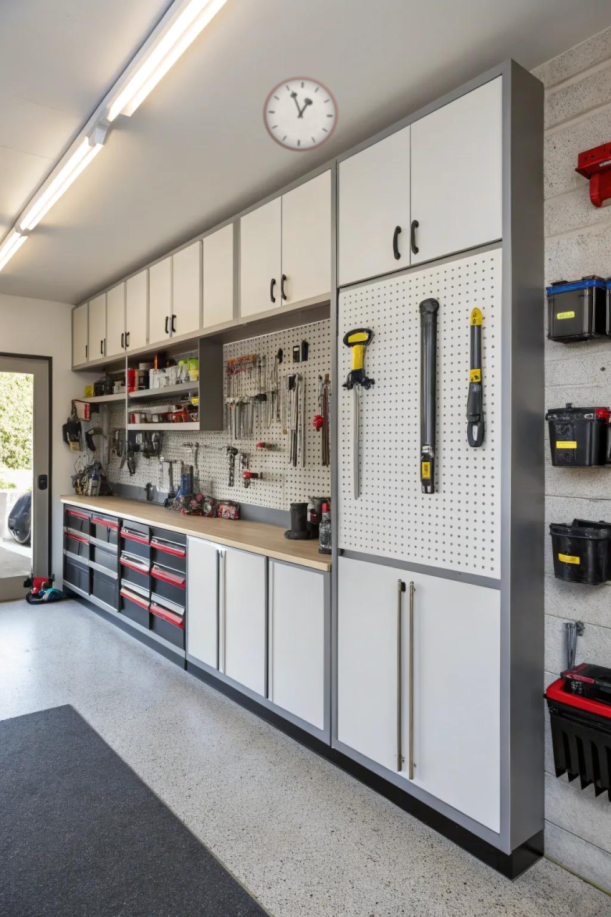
12:56
